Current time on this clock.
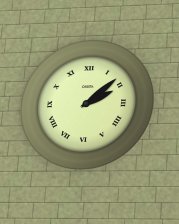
2:08
